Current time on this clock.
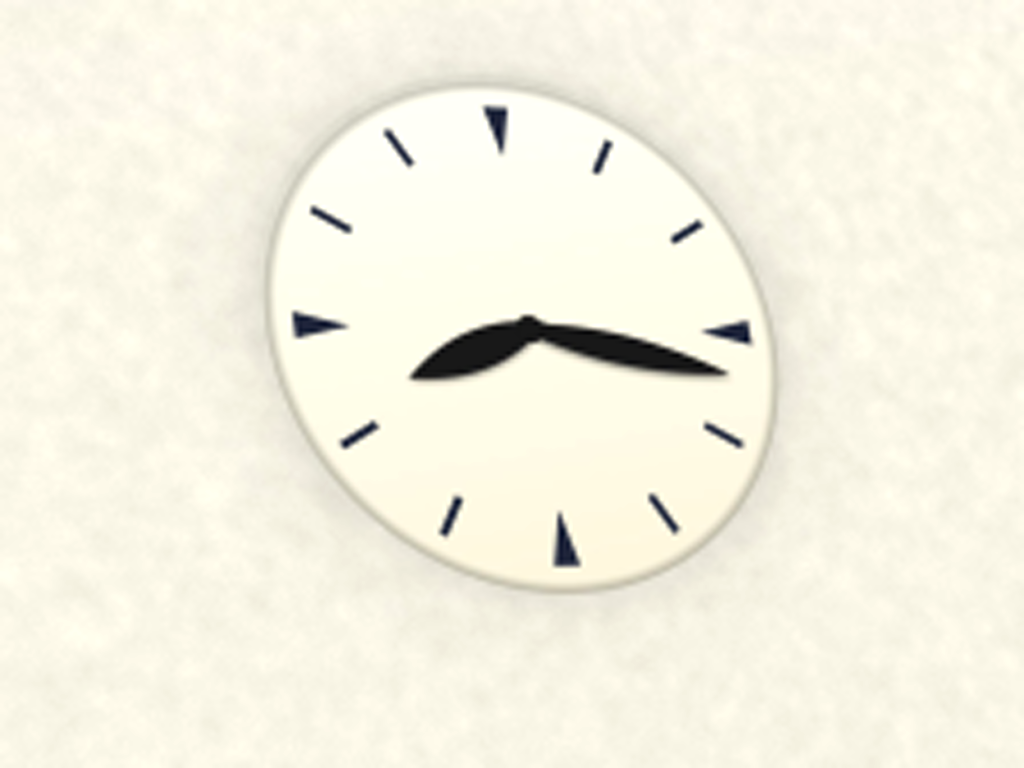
8:17
